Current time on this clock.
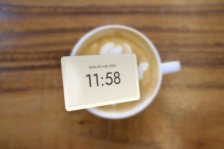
11:58
